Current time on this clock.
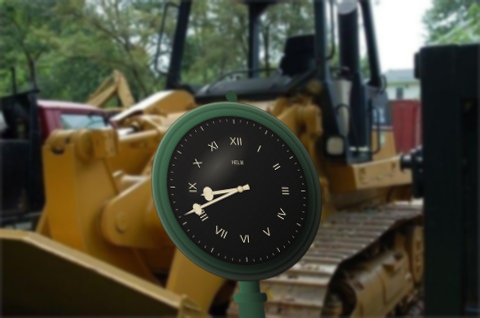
8:41
